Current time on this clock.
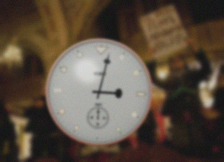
3:02
